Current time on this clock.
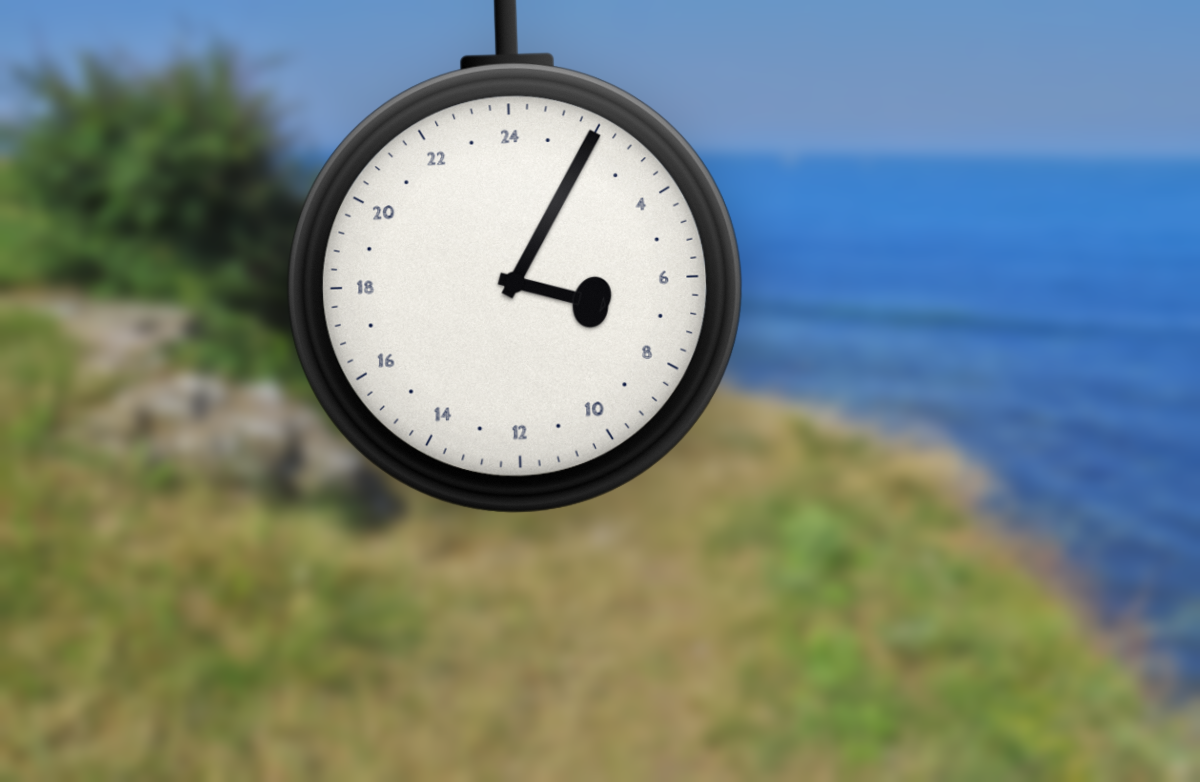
7:05
